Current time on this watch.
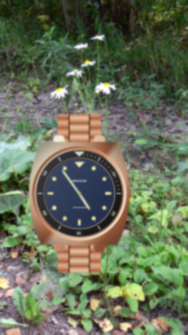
4:54
